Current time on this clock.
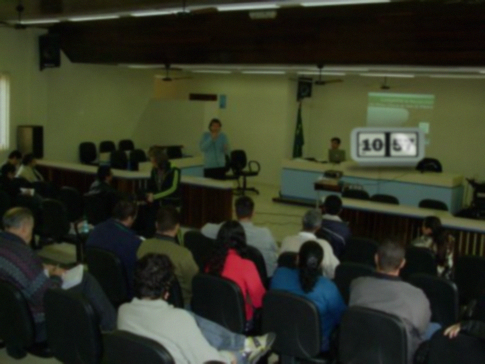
10:57
